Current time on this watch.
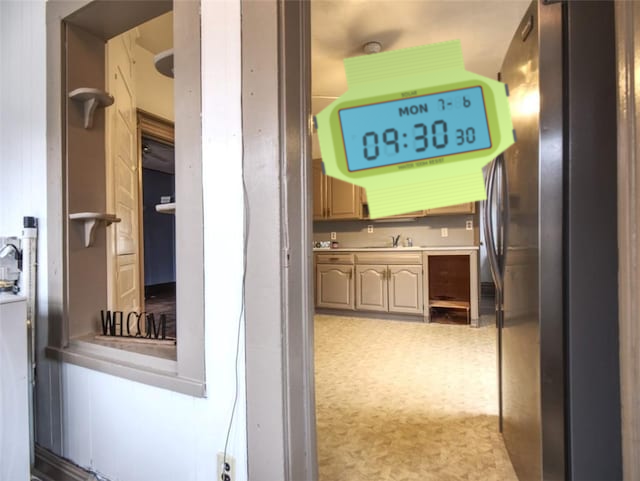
9:30:30
